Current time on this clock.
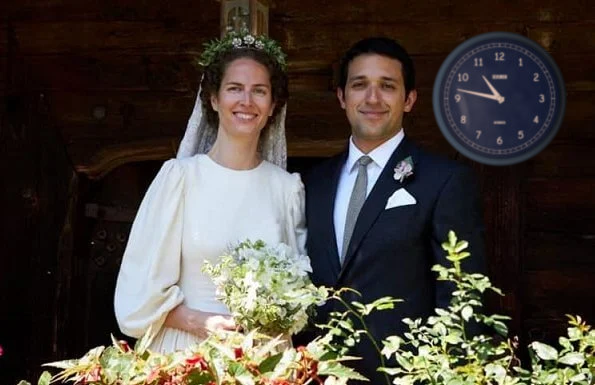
10:47
